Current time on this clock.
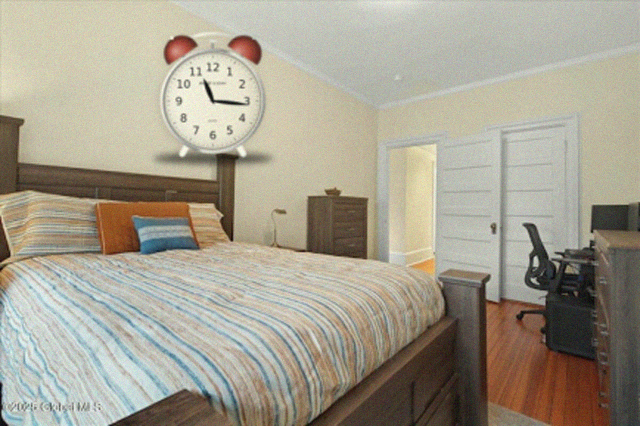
11:16
